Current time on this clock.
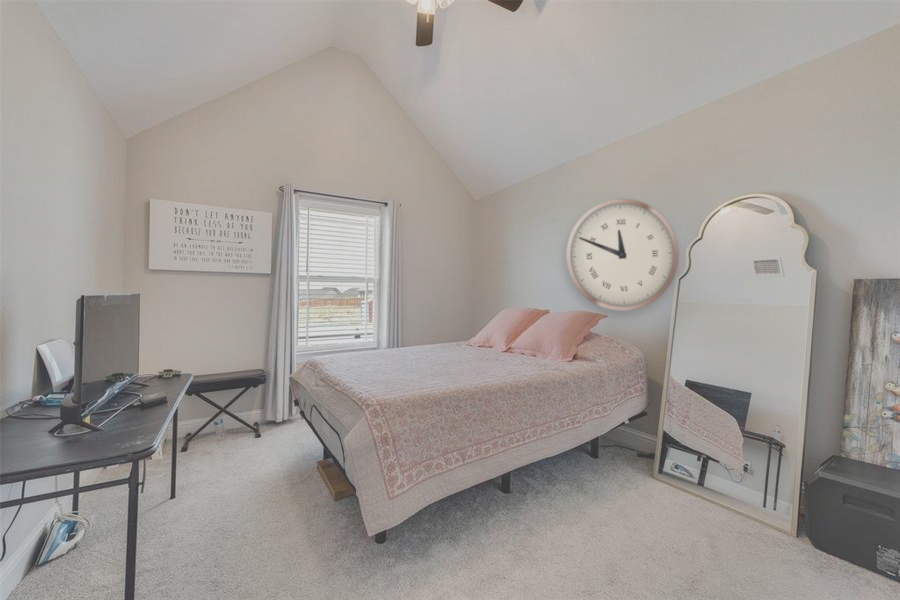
11:49
